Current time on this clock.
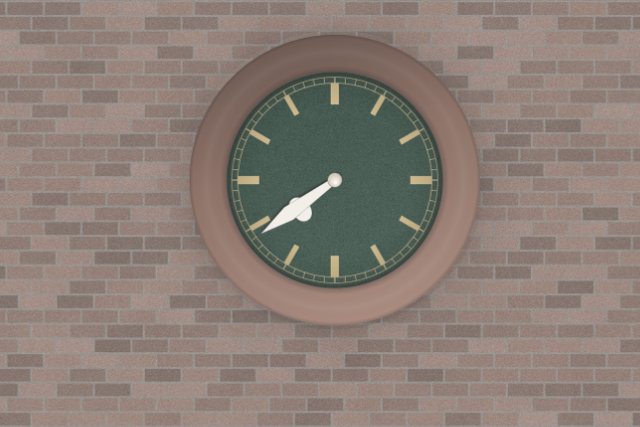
7:39
